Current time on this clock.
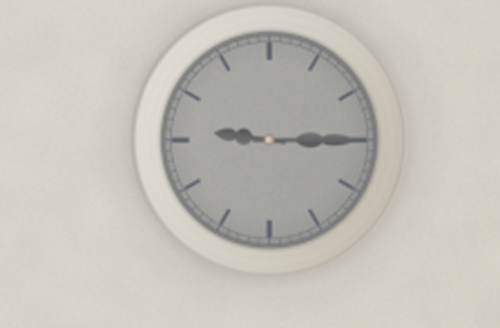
9:15
